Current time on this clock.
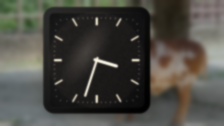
3:33
